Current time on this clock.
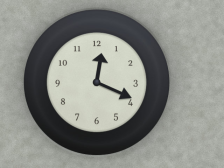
12:19
